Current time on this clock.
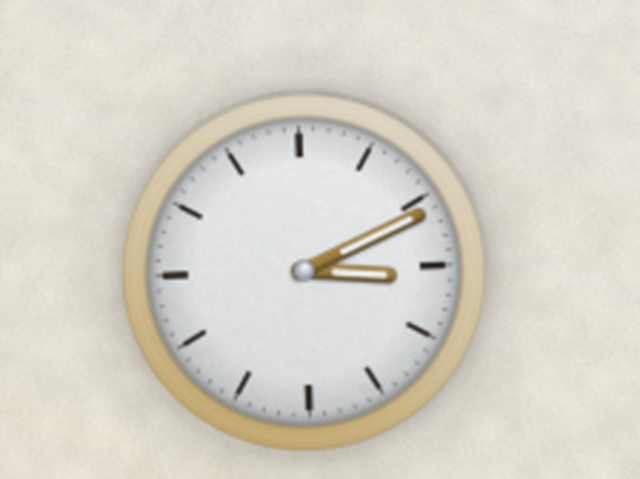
3:11
